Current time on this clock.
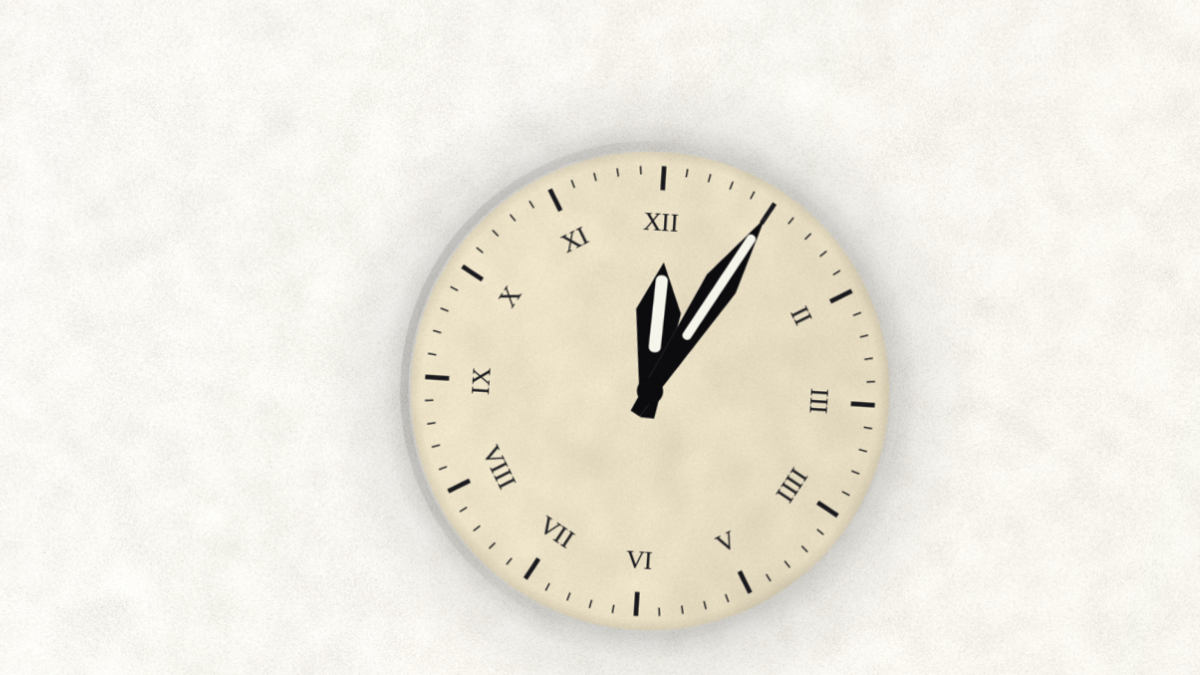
12:05
